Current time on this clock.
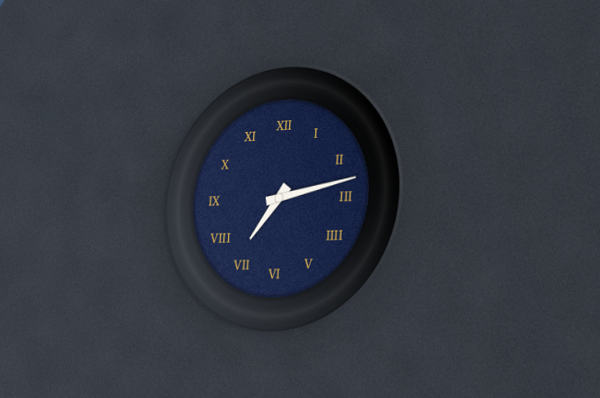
7:13
